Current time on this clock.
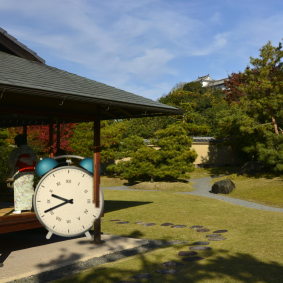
9:41
